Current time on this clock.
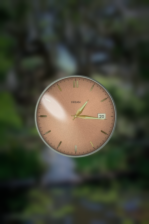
1:16
